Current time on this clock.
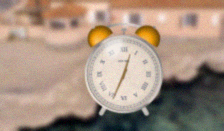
12:34
